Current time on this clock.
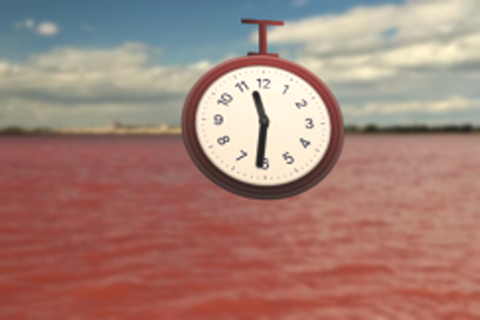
11:31
